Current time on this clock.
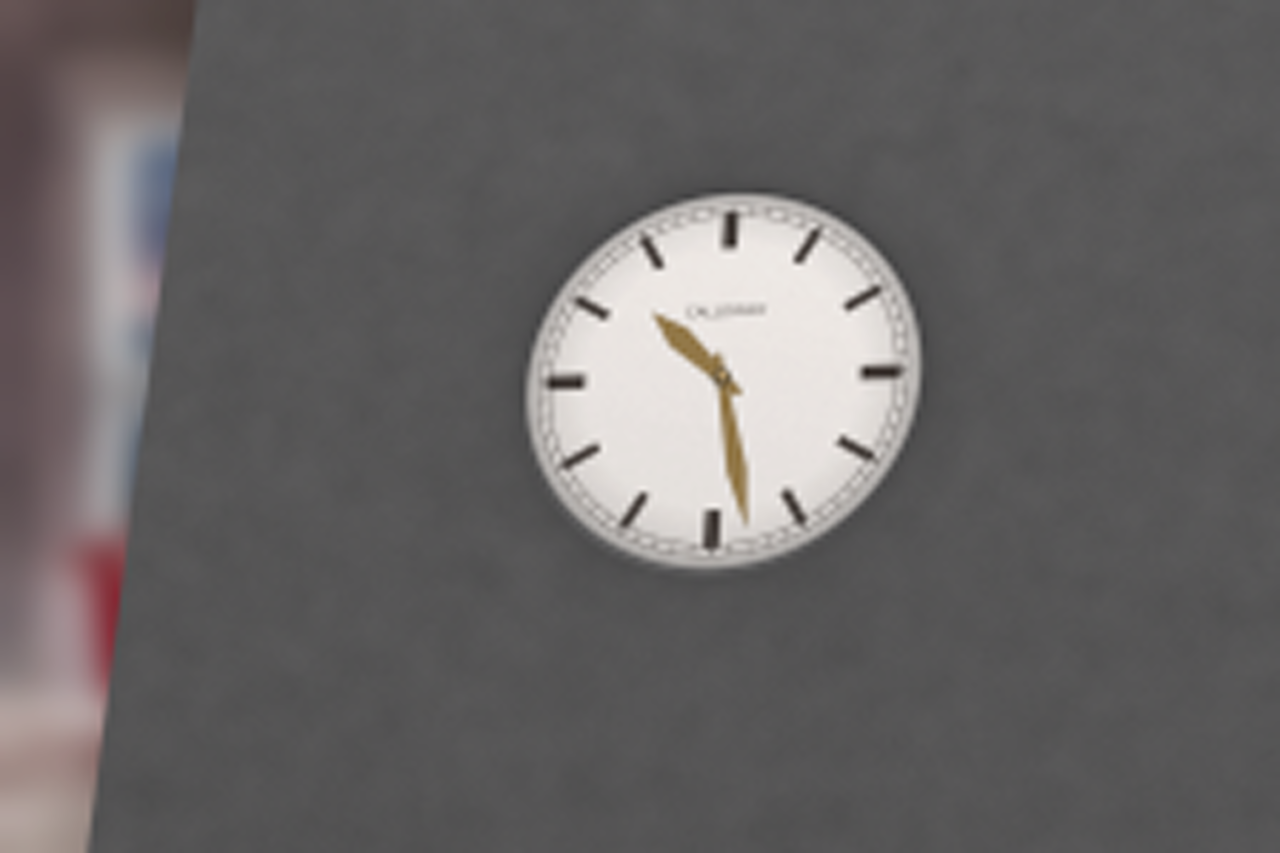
10:28
